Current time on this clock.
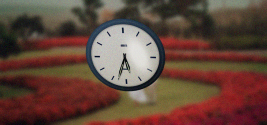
5:33
